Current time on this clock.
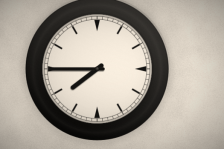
7:45
